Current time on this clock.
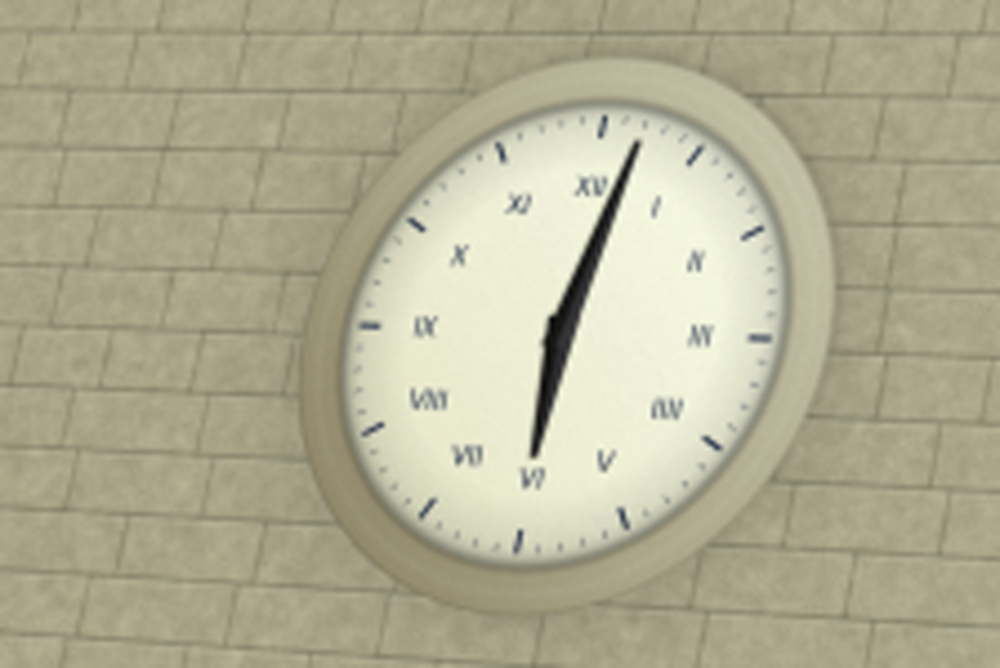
6:02
